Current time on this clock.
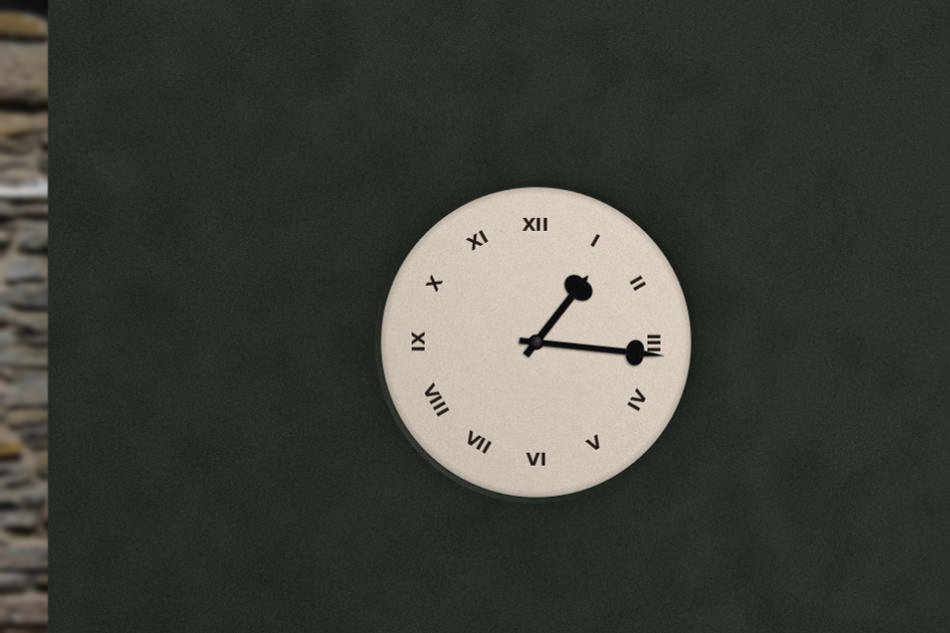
1:16
